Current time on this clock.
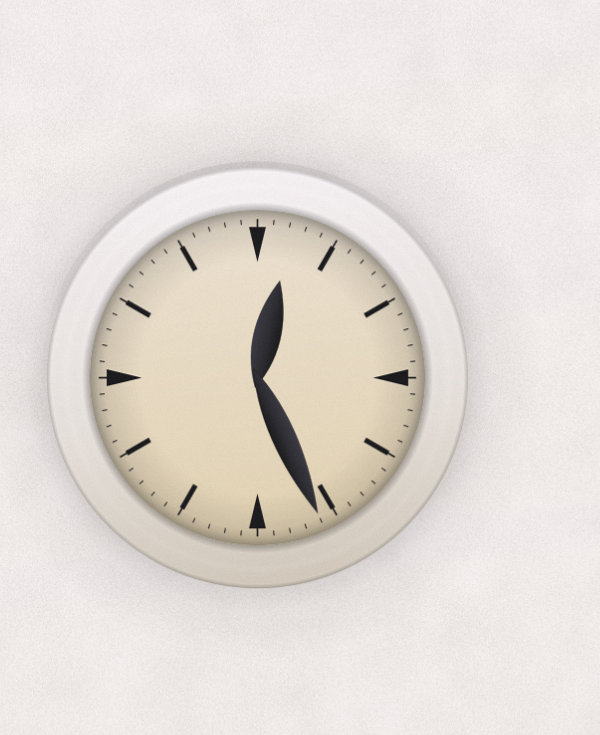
12:26
